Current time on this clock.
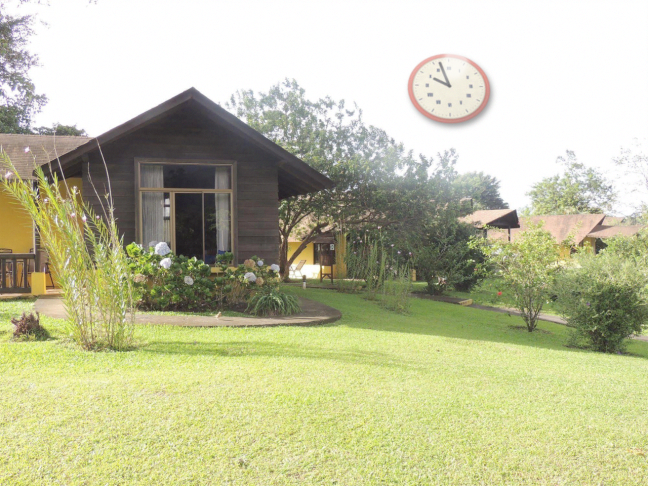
9:57
